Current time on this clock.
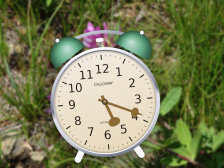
5:19
